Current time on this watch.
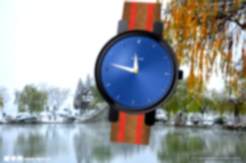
11:47
